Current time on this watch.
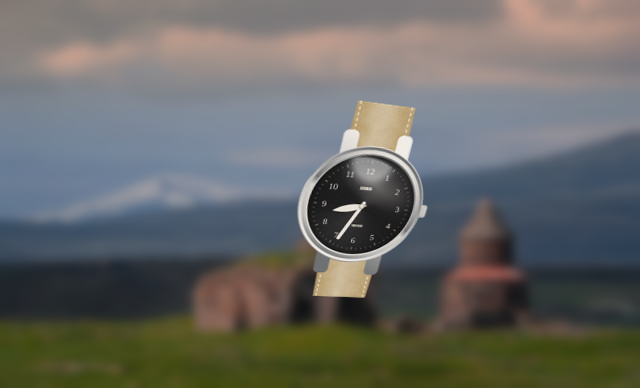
8:34
